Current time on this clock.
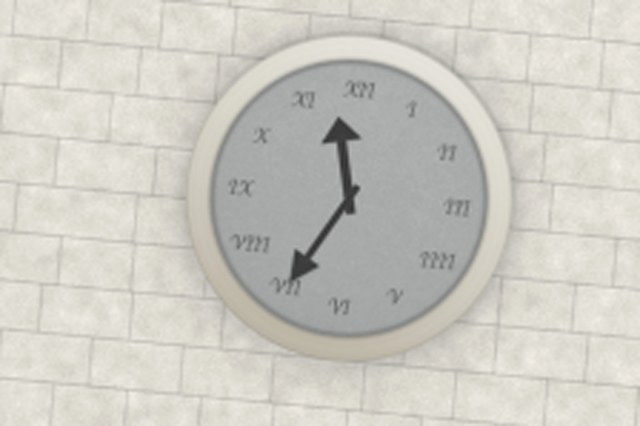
11:35
